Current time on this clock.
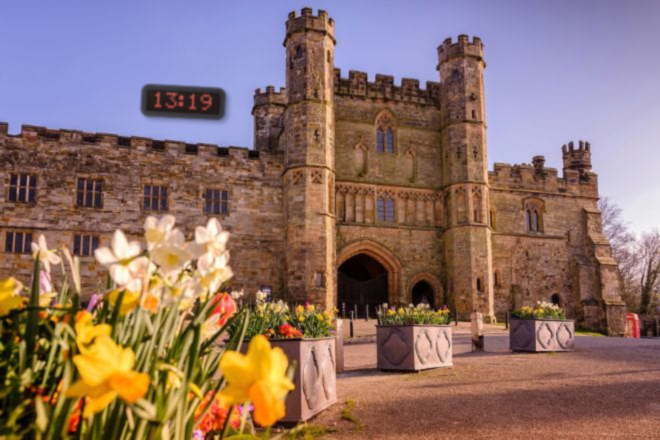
13:19
